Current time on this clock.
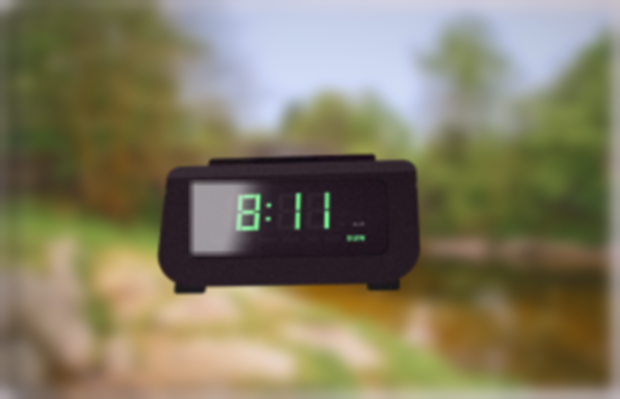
8:11
